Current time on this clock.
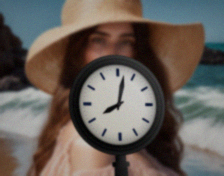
8:02
